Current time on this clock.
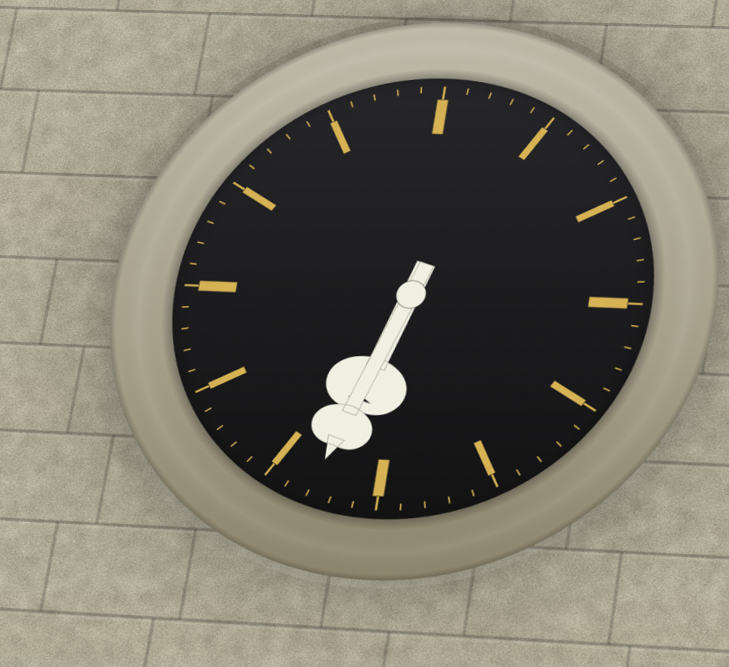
6:33
